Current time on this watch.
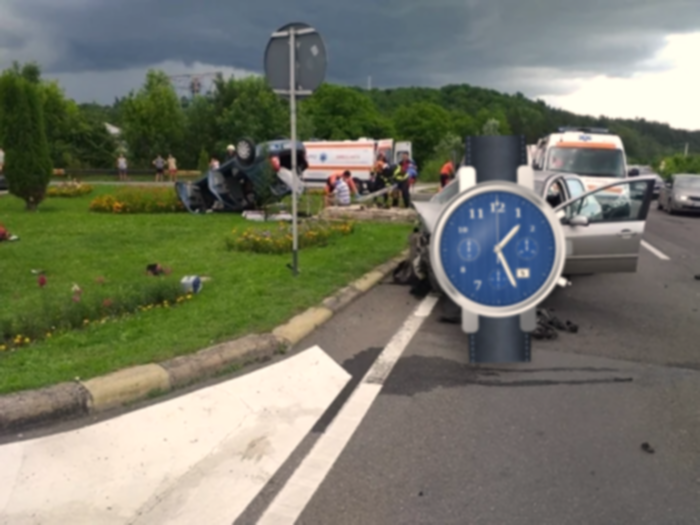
1:26
